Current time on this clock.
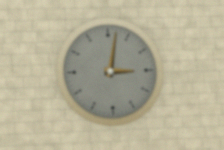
3:02
